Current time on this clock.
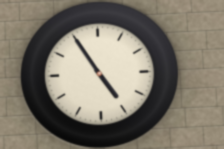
4:55
